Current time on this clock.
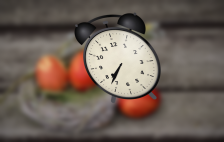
7:37
